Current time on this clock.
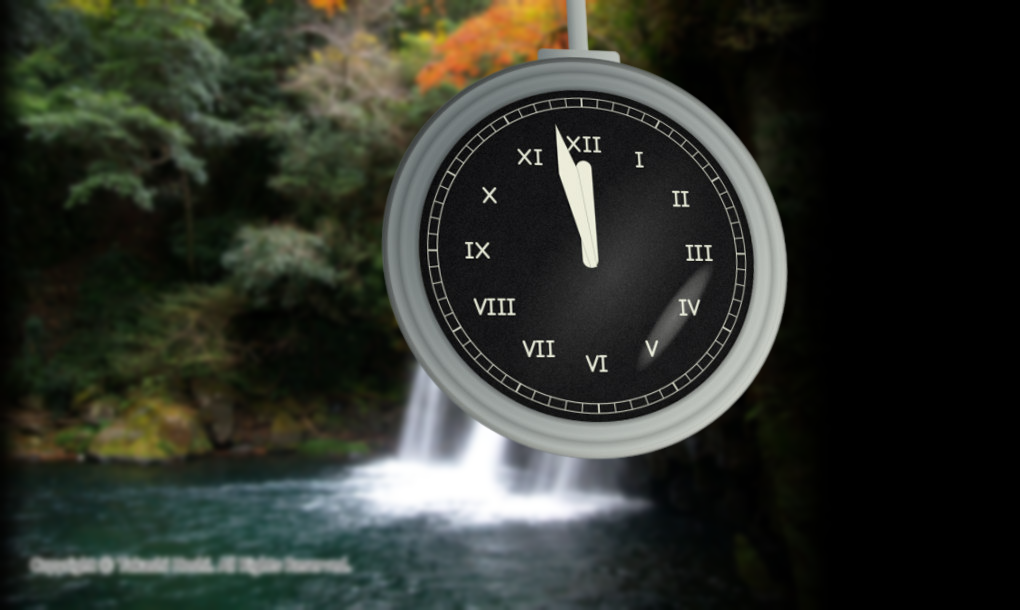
11:58
